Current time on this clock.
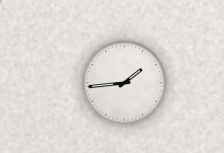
1:44
